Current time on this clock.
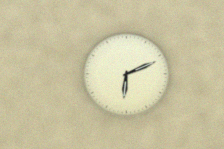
6:11
